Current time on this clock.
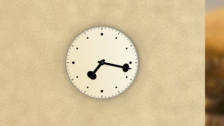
7:17
